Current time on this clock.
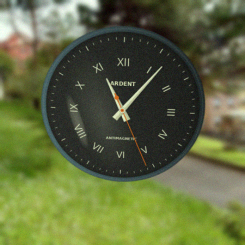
11:06:26
